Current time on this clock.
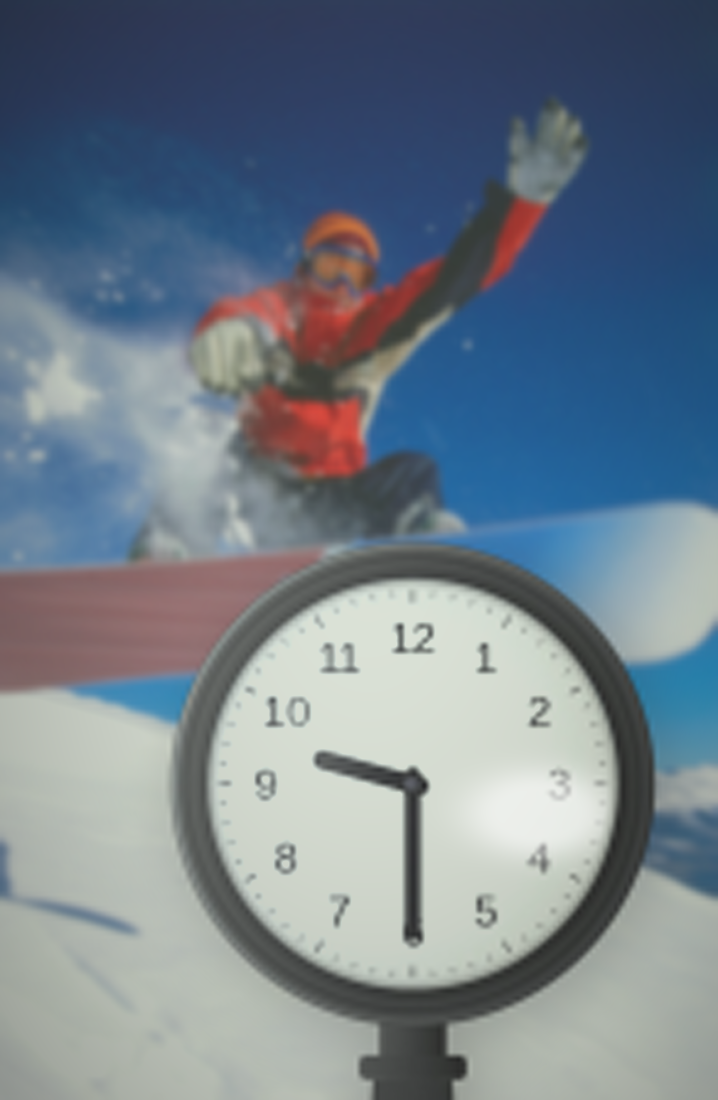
9:30
